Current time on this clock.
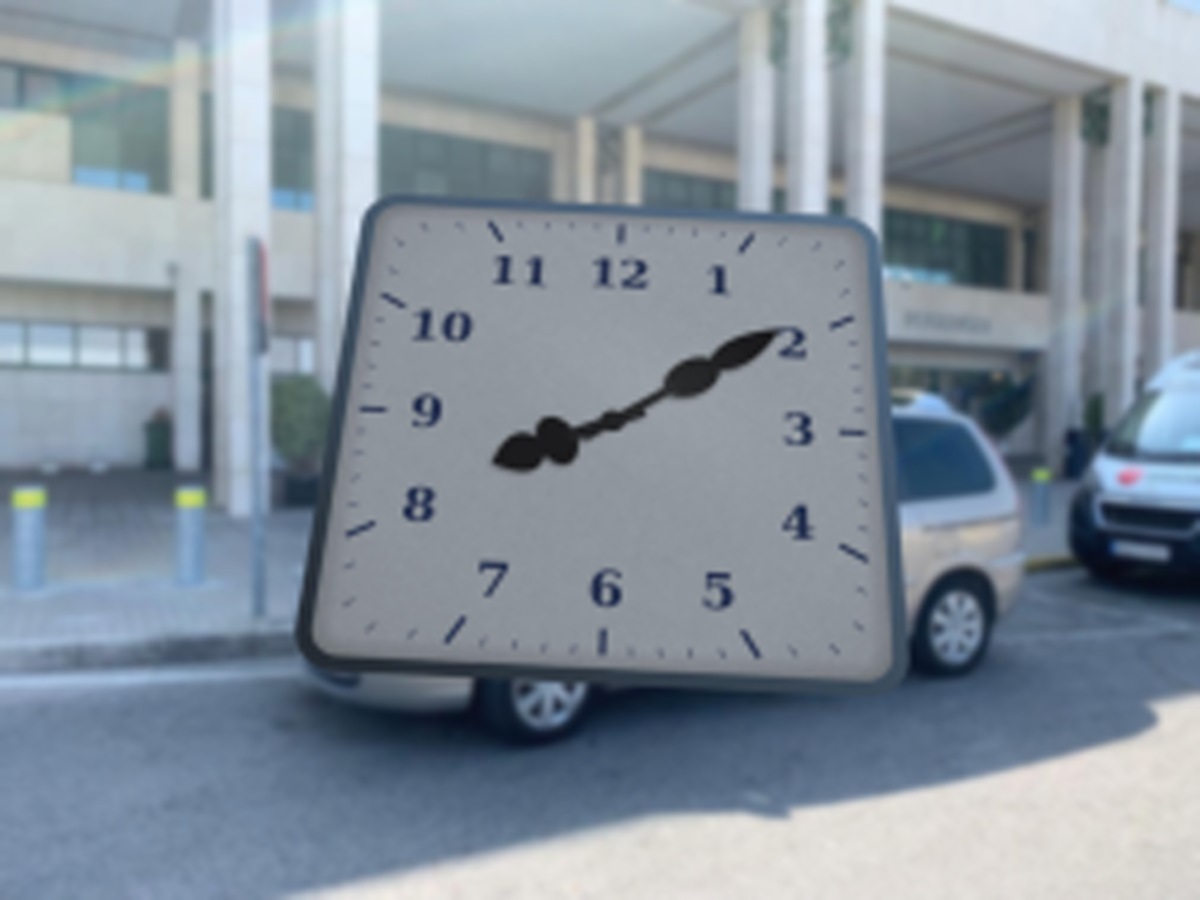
8:09
